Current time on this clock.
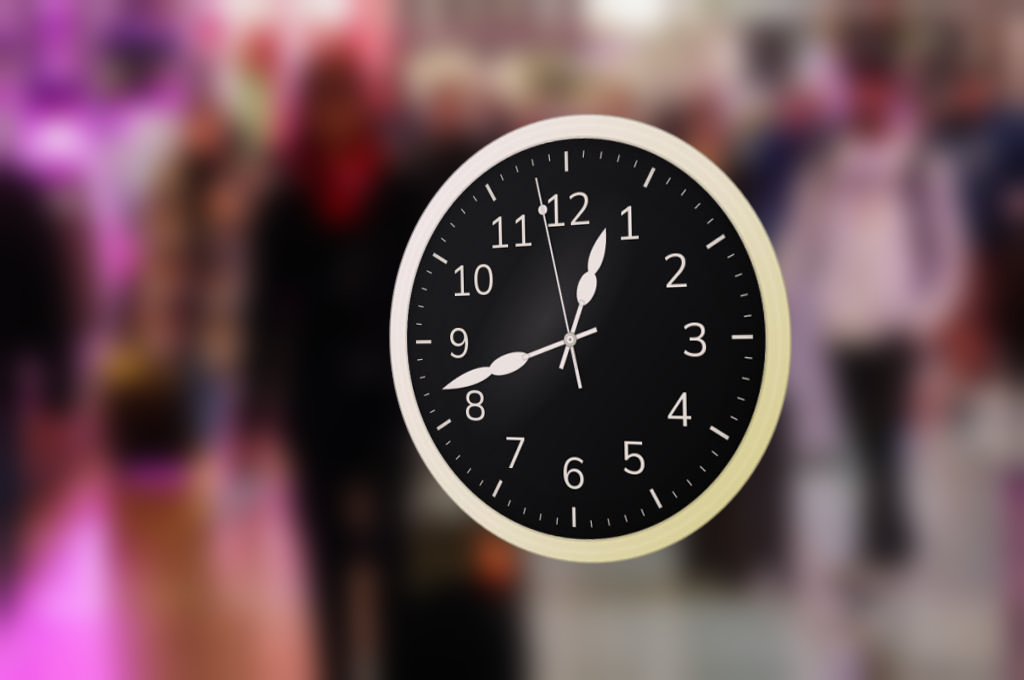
12:41:58
